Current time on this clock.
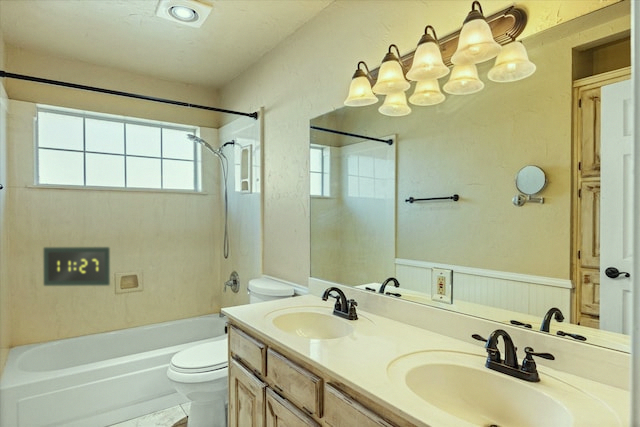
11:27
